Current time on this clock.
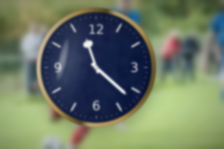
11:22
